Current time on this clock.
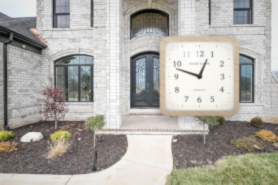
12:48
